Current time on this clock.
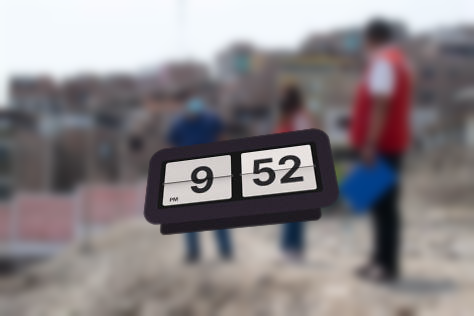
9:52
